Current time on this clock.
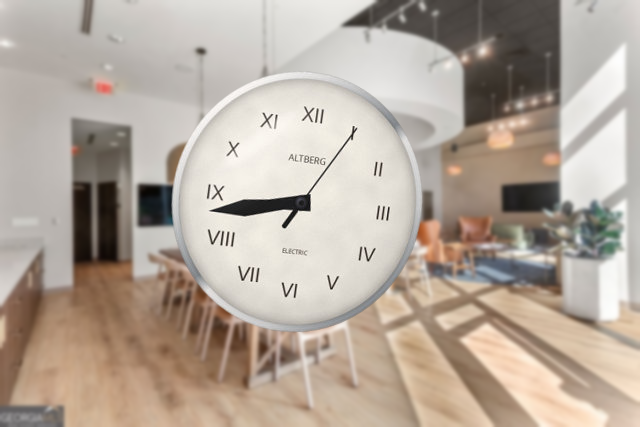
8:43:05
